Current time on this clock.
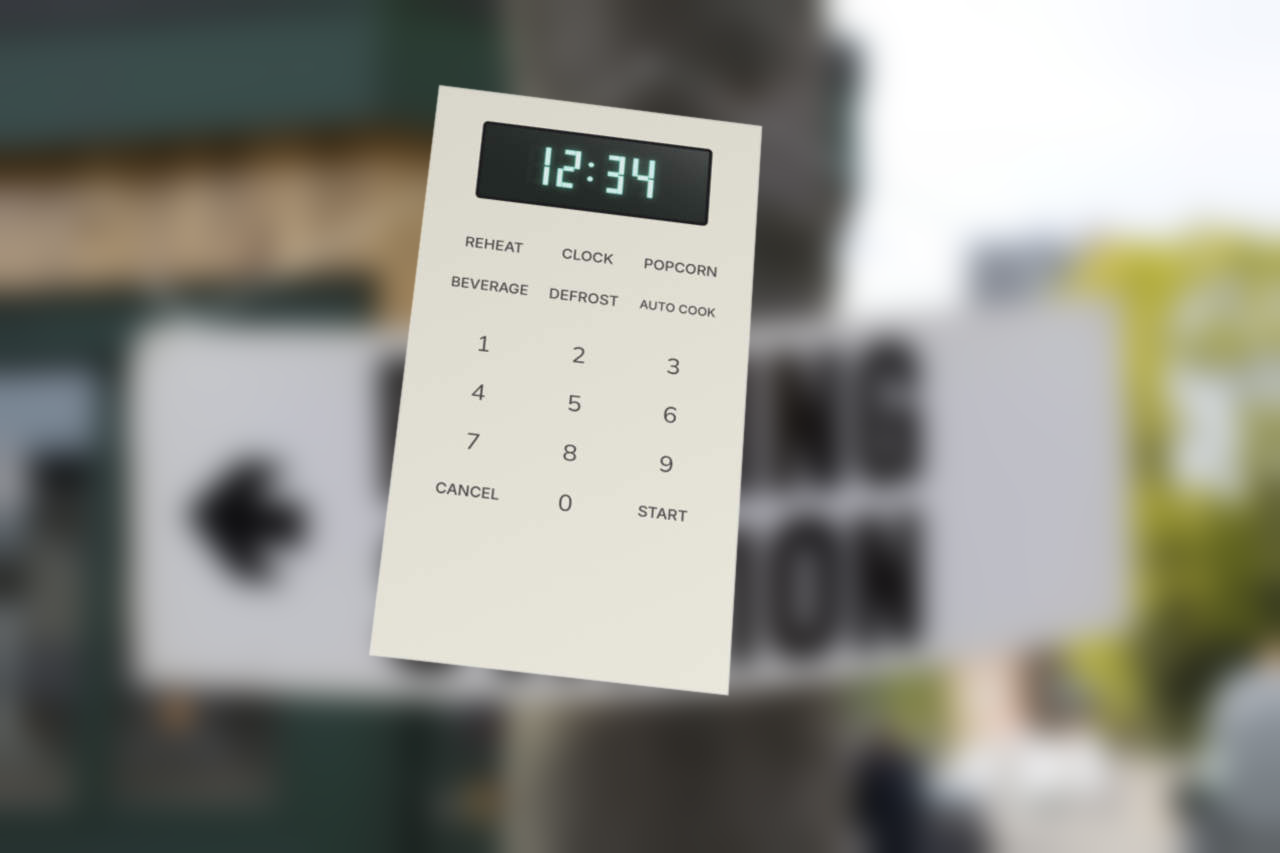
12:34
